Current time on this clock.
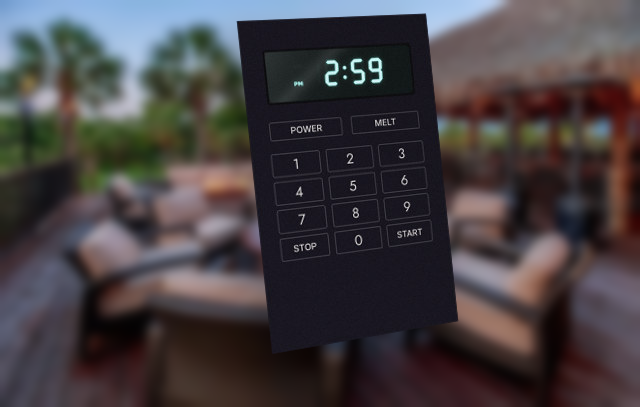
2:59
